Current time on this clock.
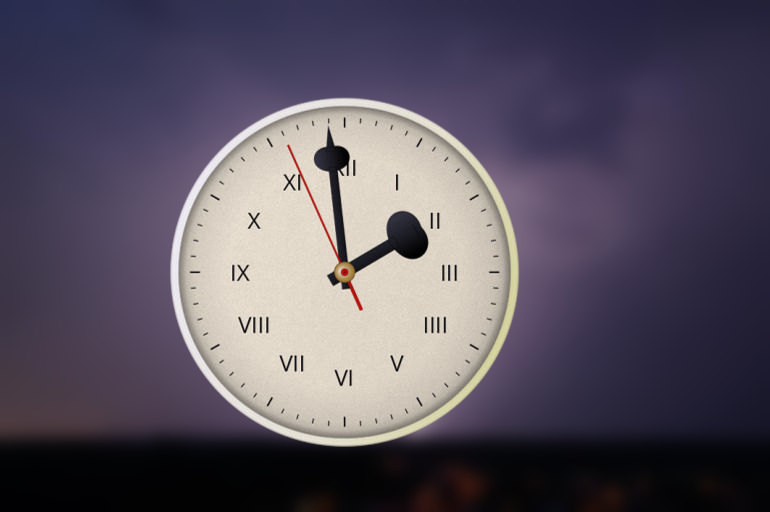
1:58:56
